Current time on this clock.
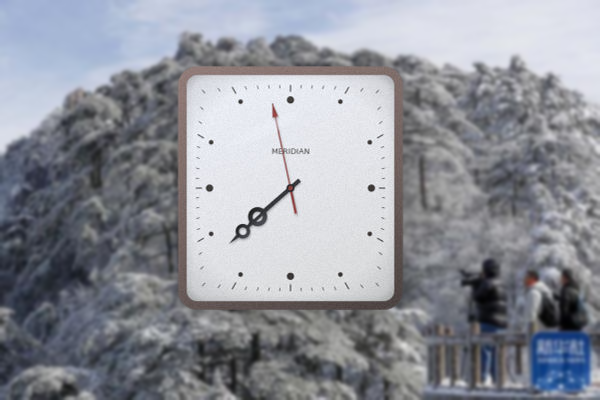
7:37:58
